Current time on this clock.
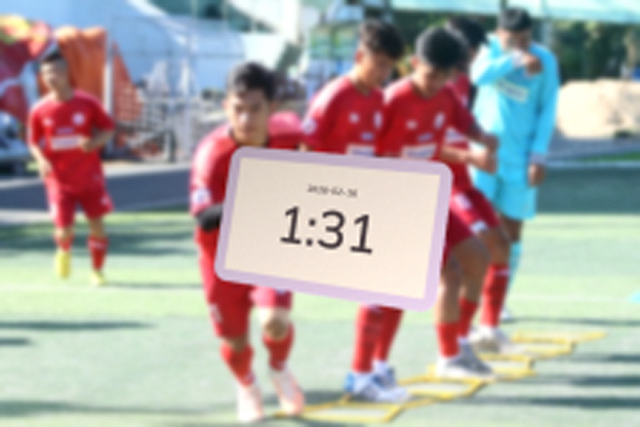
1:31
